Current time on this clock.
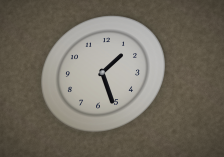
1:26
